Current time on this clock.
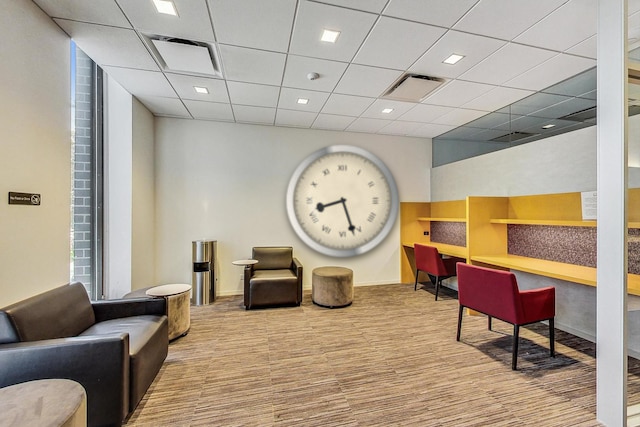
8:27
